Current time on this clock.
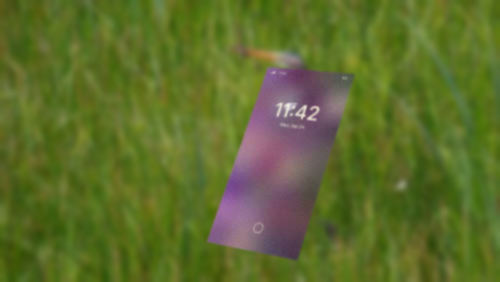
11:42
